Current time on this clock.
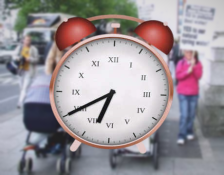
6:40
